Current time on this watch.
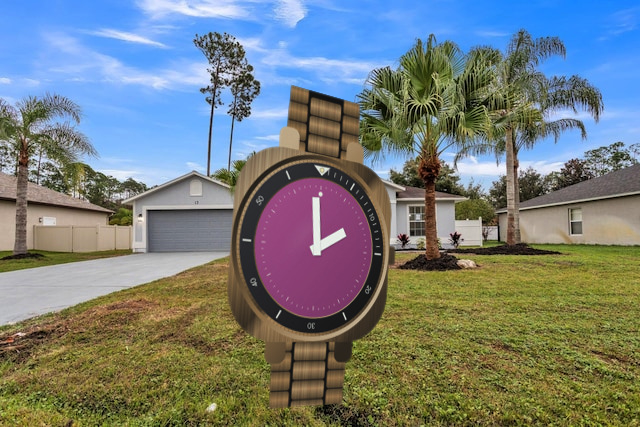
1:59
